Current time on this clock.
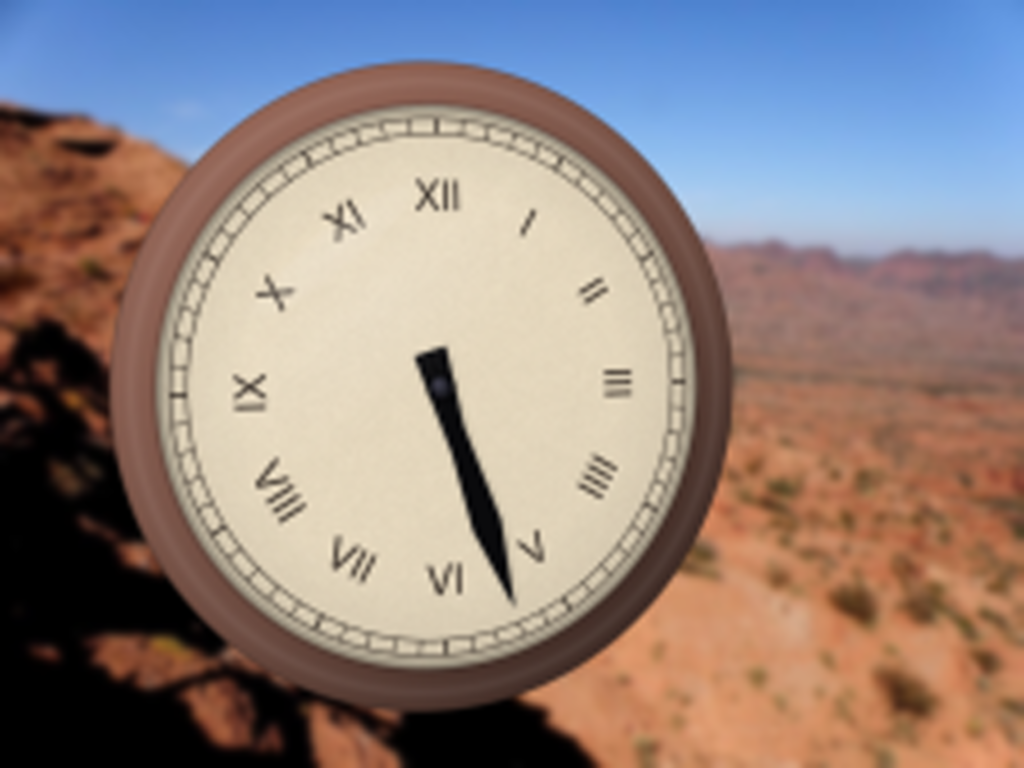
5:27
